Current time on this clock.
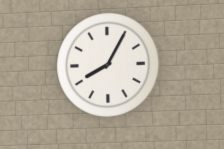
8:05
